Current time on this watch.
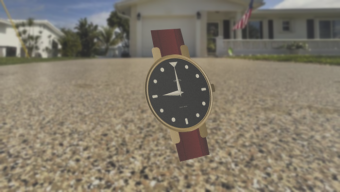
9:00
